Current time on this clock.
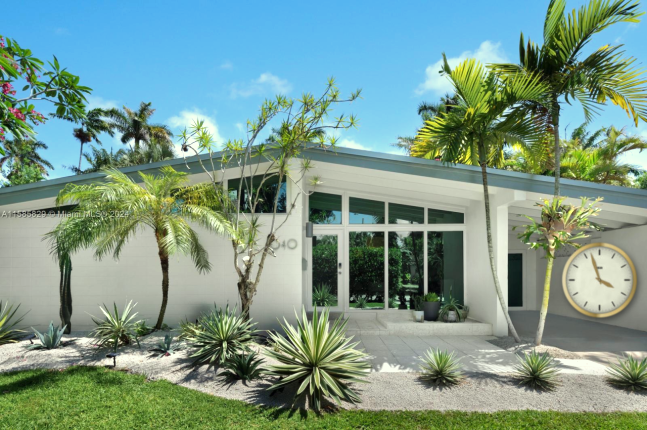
3:57
